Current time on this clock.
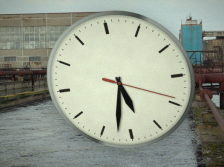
5:32:19
